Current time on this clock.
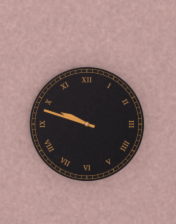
9:48
